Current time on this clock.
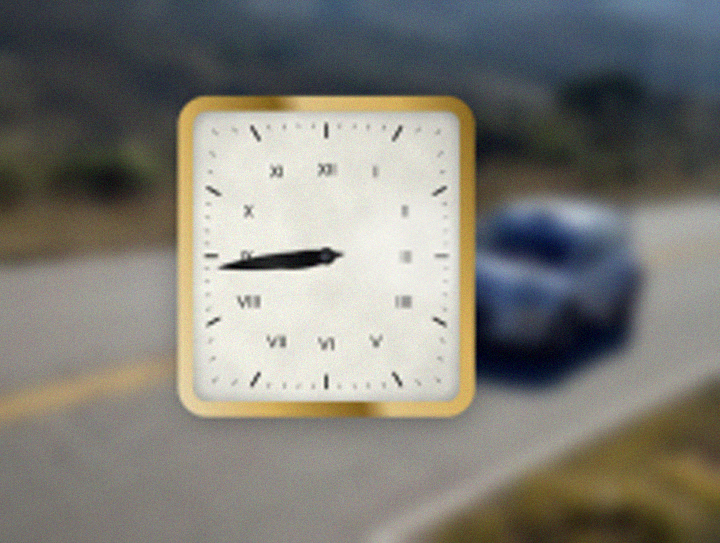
8:44
